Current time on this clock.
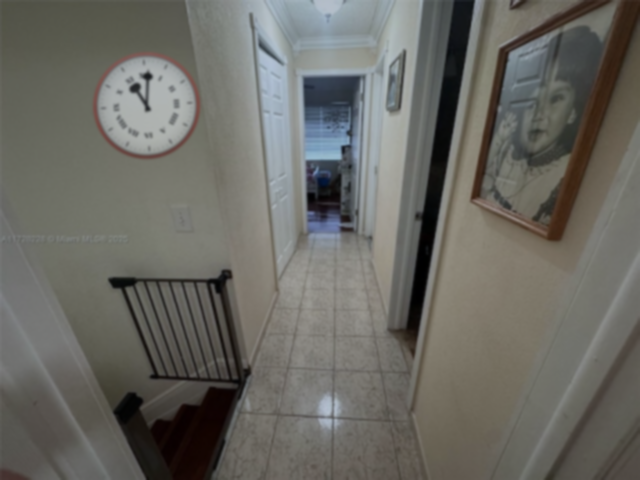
11:01
